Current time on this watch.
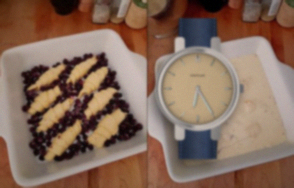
6:25
